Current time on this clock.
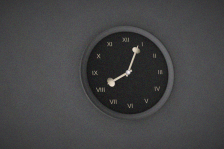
8:04
